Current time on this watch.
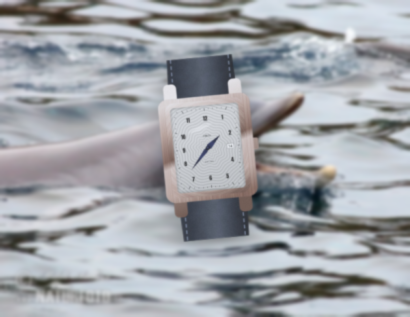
1:37
